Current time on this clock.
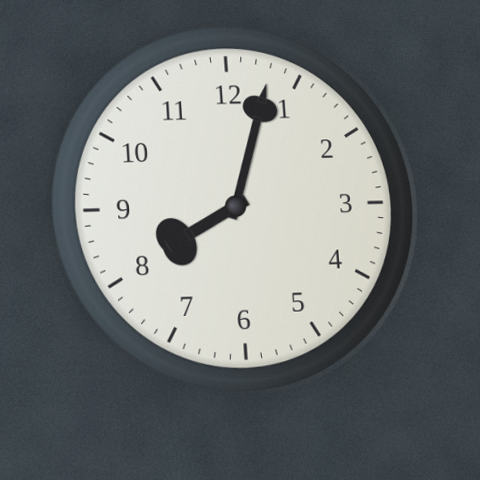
8:03
